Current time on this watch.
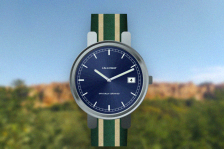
10:11
